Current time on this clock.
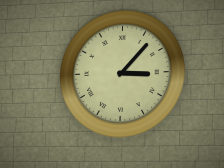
3:07
